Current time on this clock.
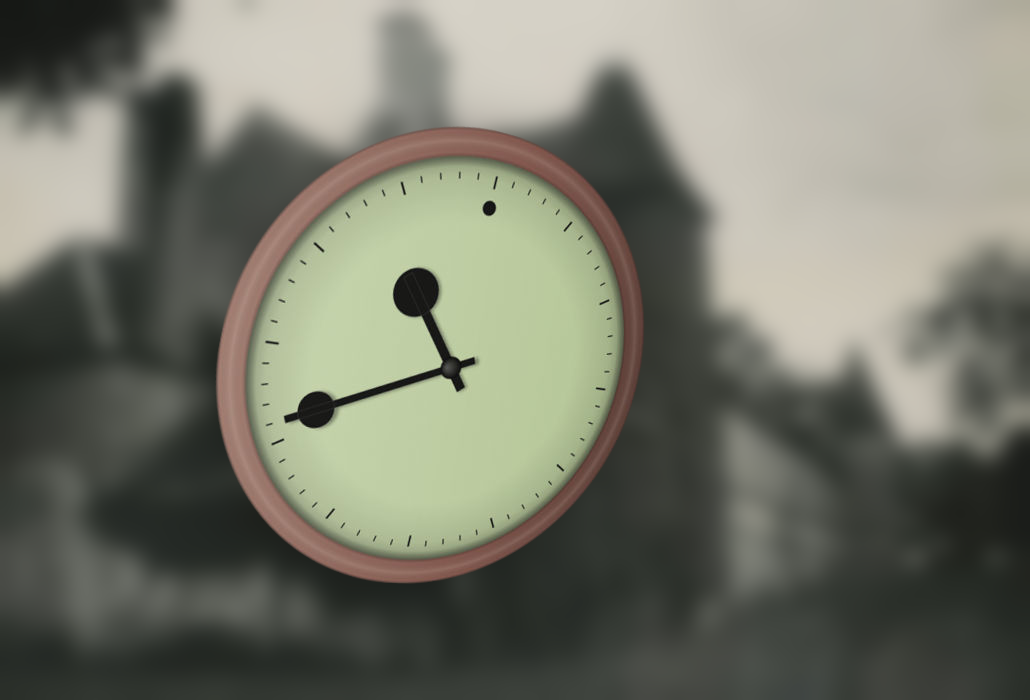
10:41
